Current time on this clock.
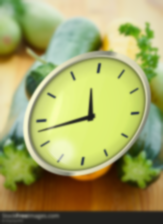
11:43
